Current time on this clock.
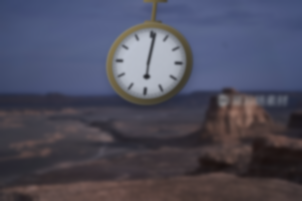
6:01
